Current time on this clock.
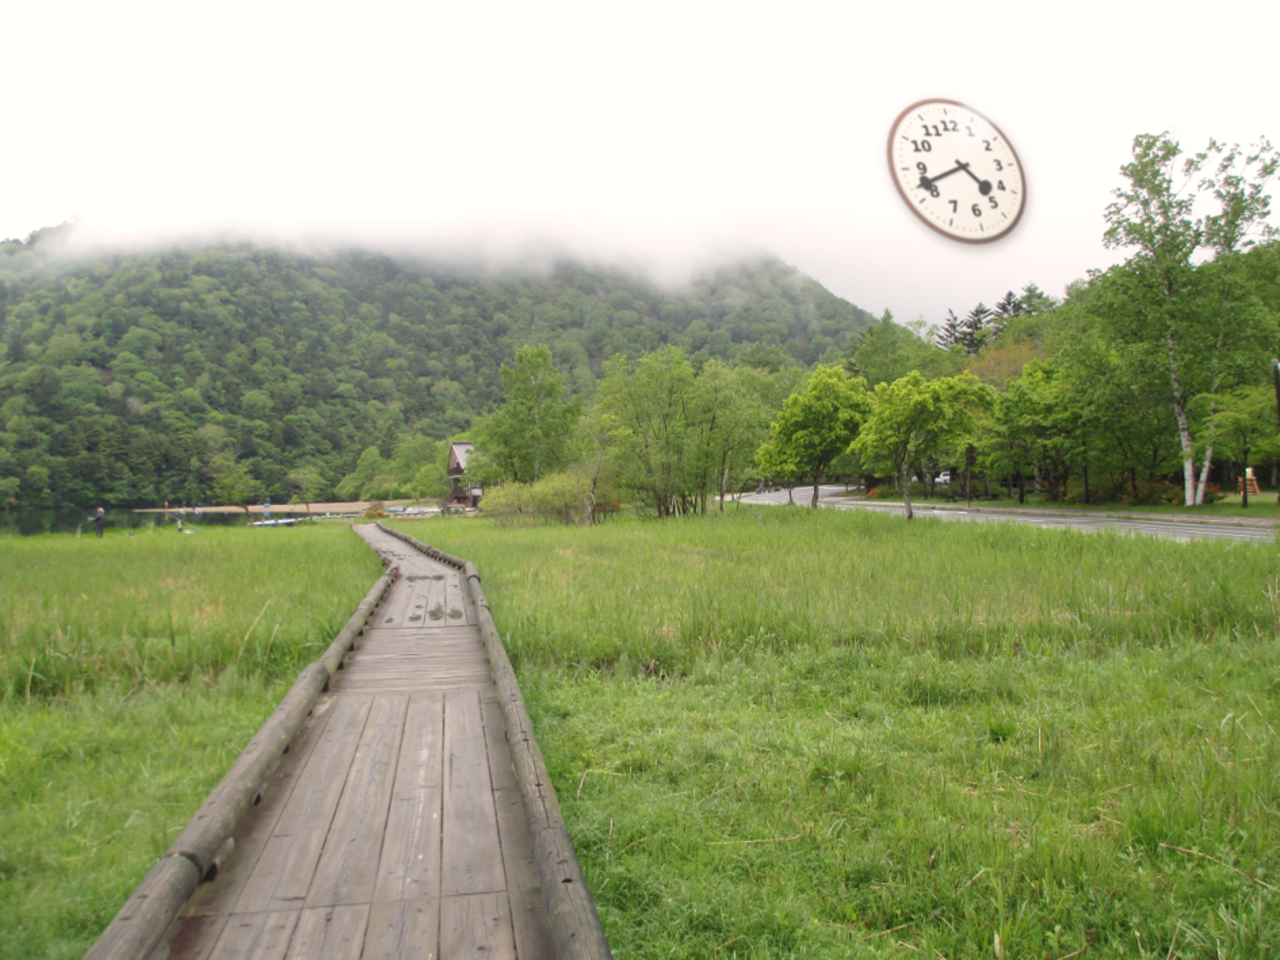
4:42
